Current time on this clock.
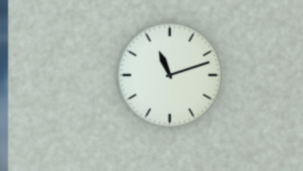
11:12
